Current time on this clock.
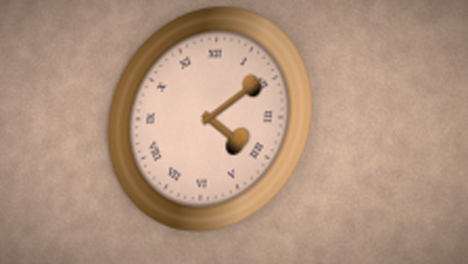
4:09
